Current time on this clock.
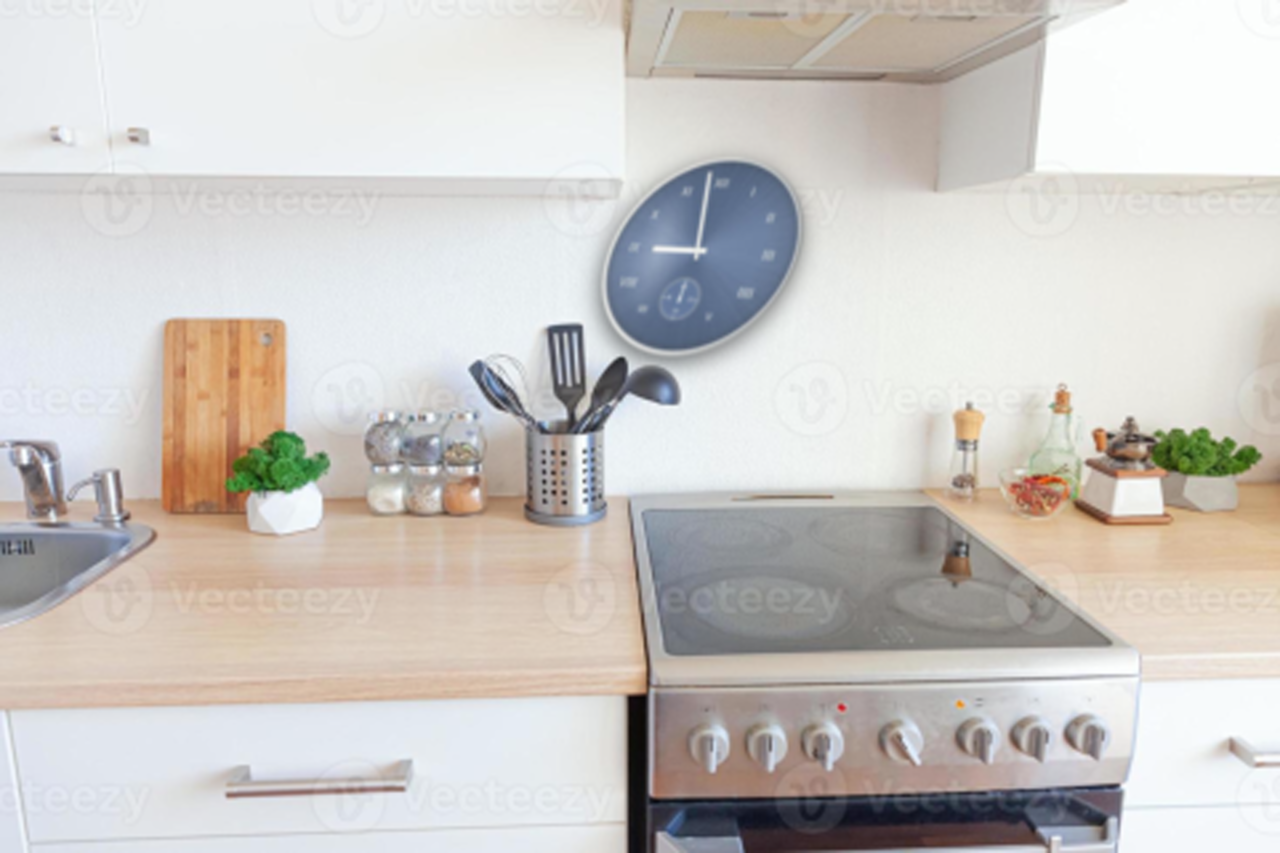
8:58
